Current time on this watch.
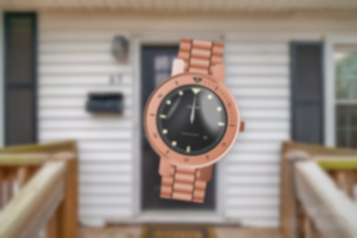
12:00
